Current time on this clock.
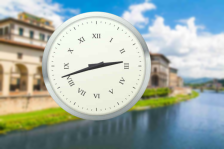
2:42
